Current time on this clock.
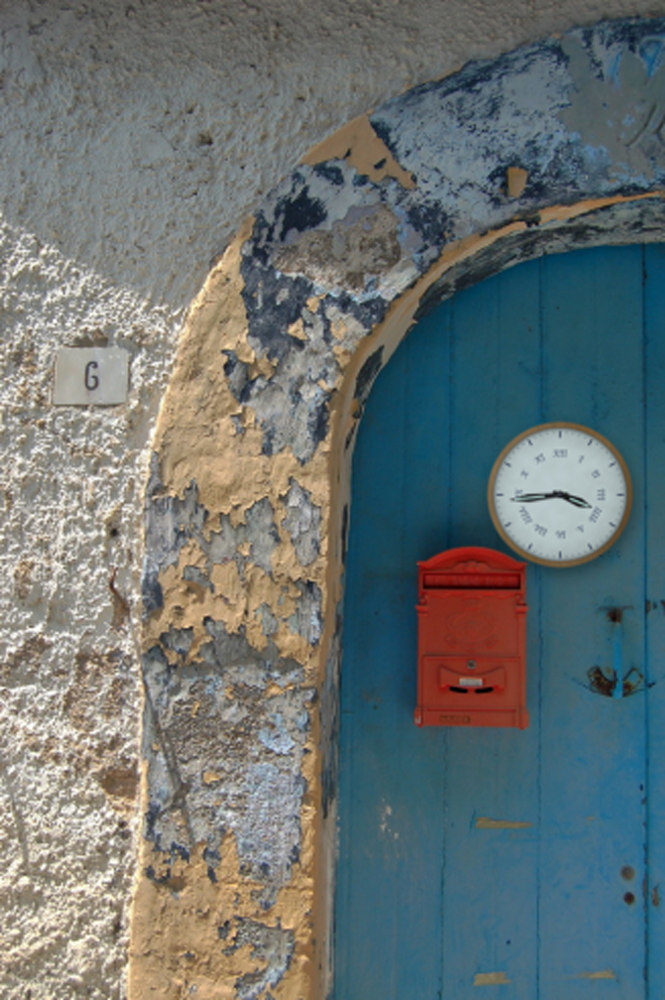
3:44
